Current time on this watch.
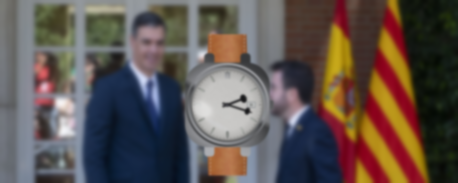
2:18
